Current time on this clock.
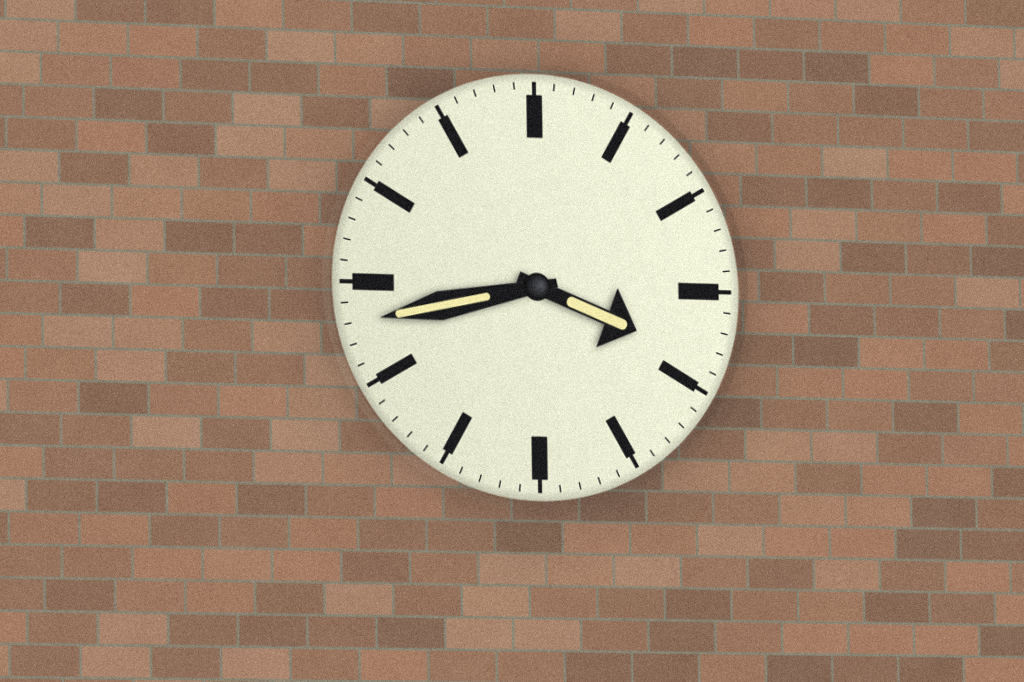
3:43
